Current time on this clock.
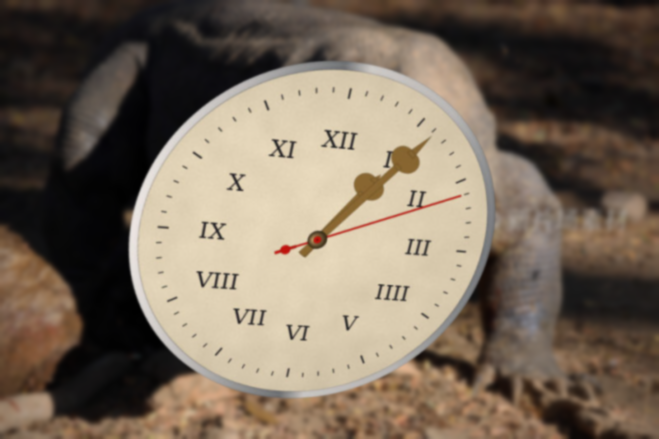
1:06:11
